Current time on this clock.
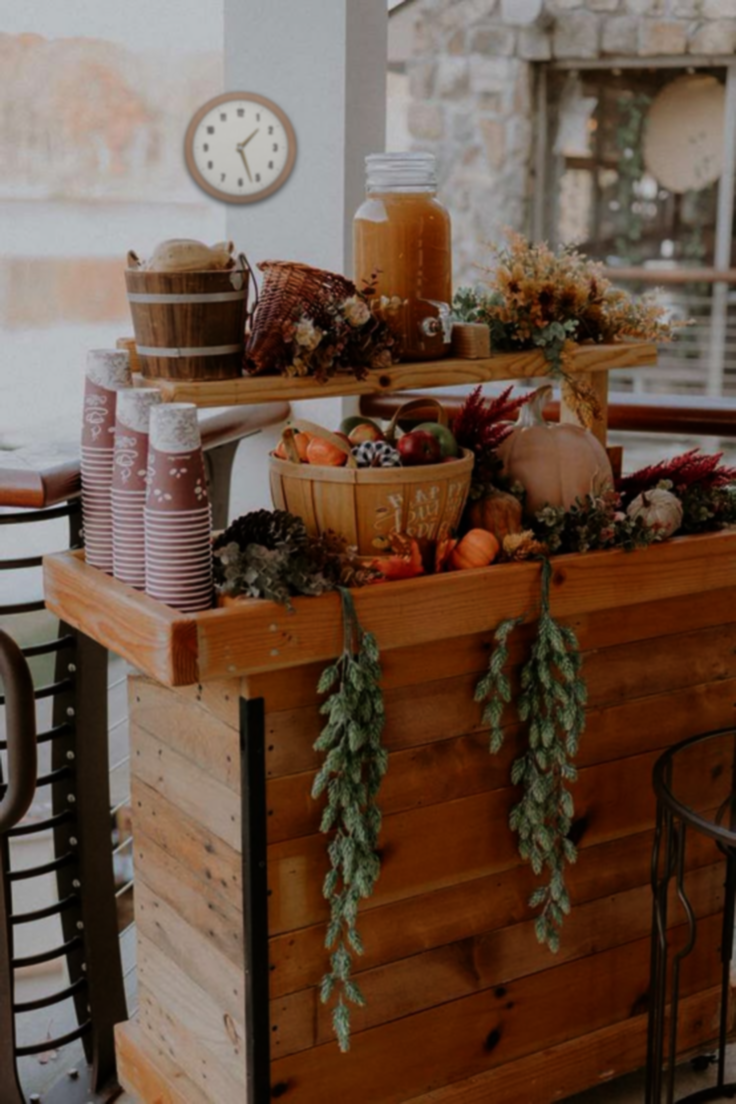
1:27
